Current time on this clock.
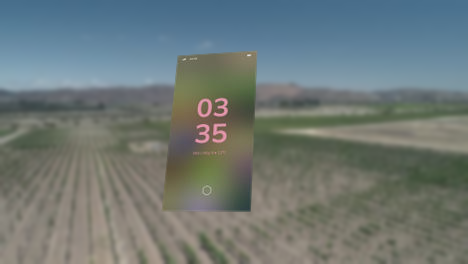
3:35
